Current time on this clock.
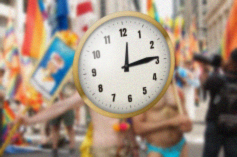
12:14
